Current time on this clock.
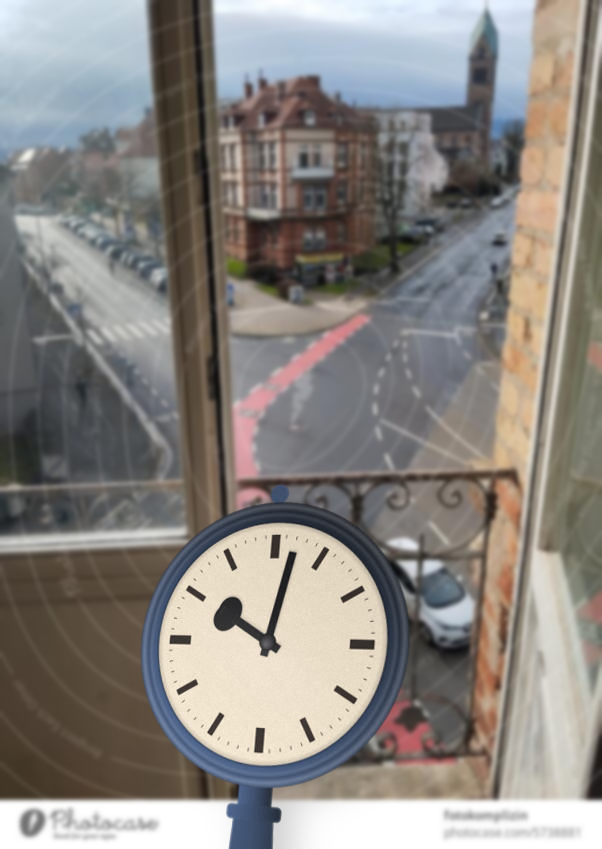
10:02
